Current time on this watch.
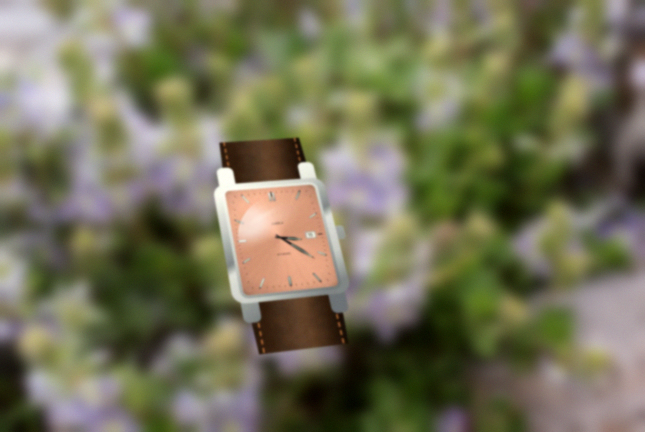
3:22
